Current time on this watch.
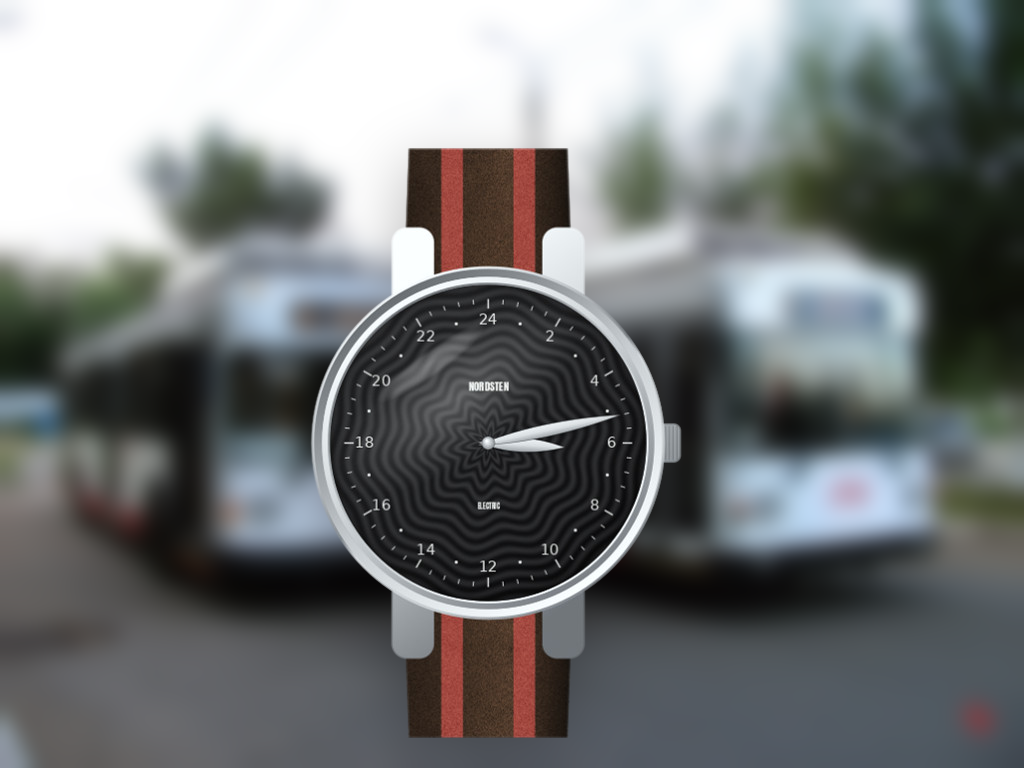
6:13
